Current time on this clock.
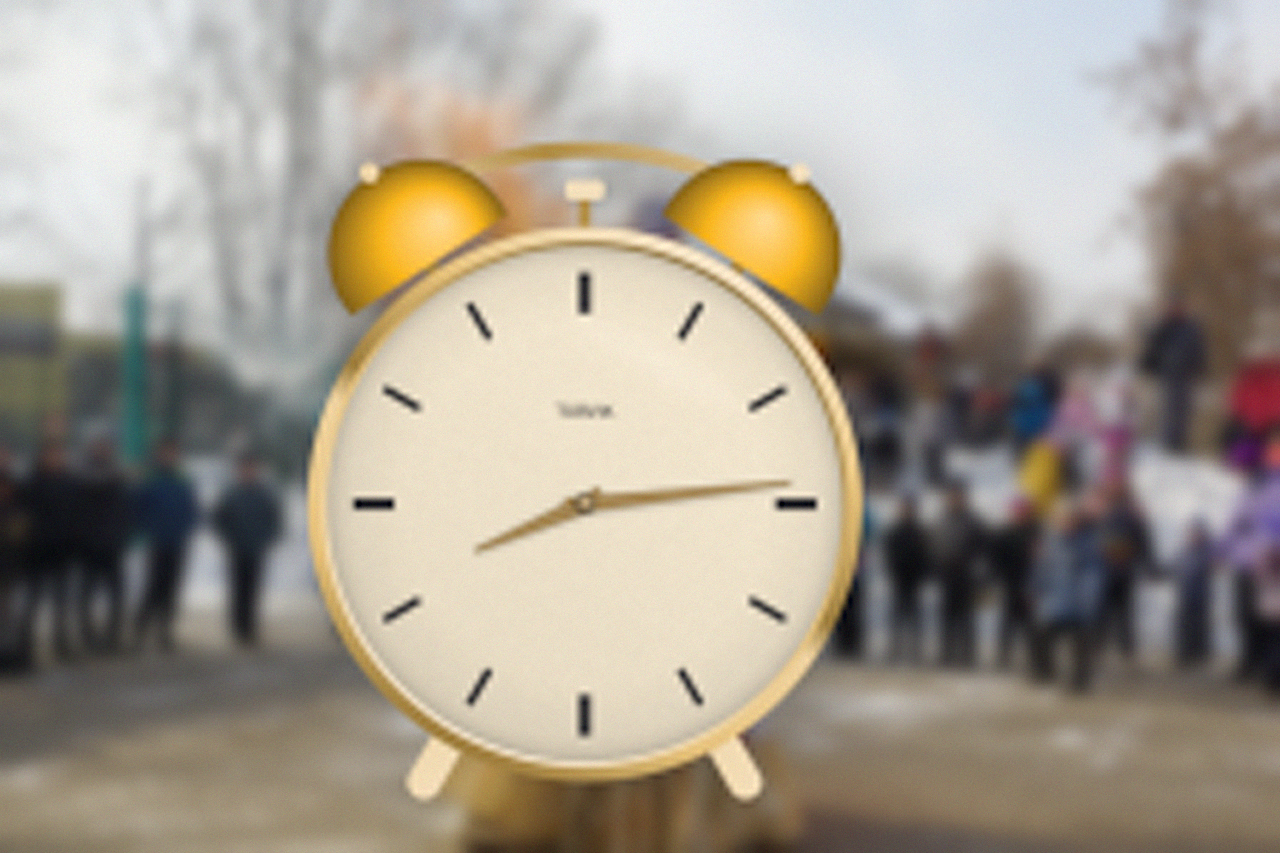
8:14
